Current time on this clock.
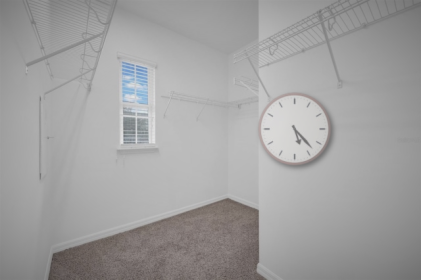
5:23
